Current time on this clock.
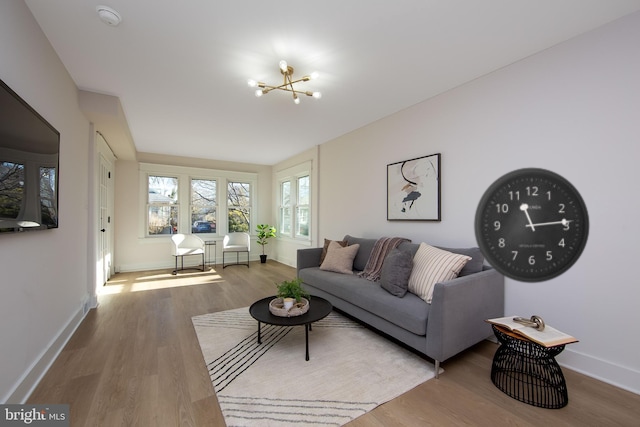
11:14
